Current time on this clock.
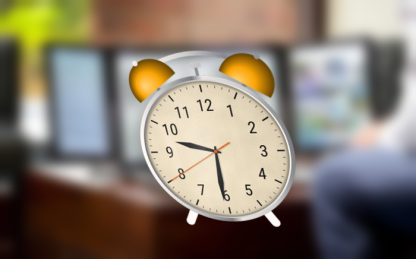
9:30:40
